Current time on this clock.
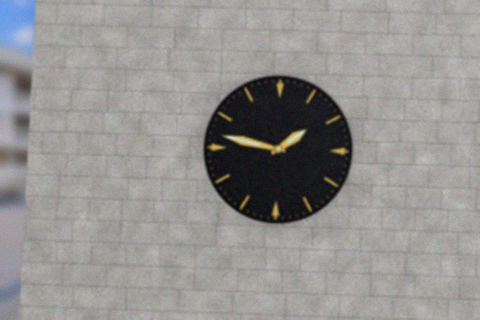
1:47
